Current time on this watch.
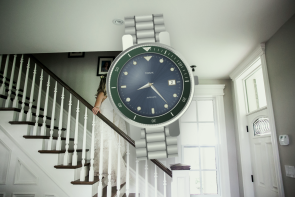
8:24
